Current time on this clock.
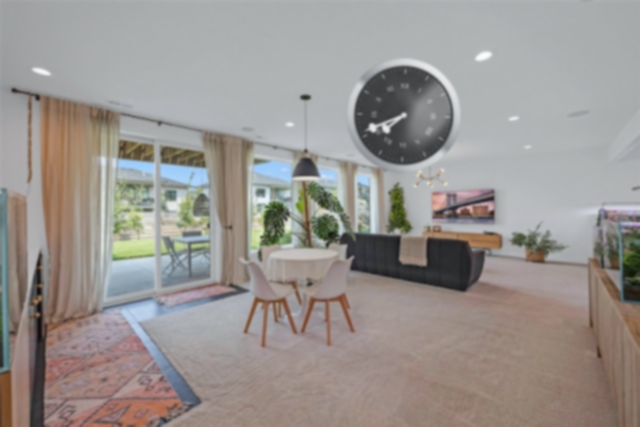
7:41
